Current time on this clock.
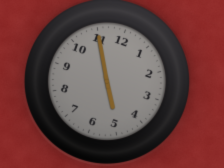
4:55
